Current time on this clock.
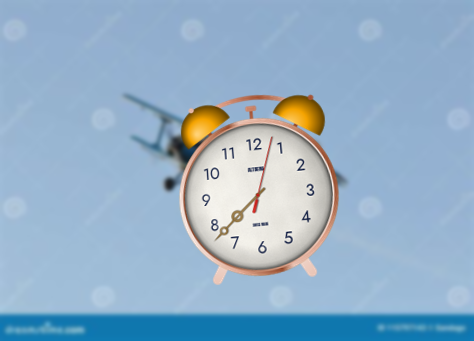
7:38:03
